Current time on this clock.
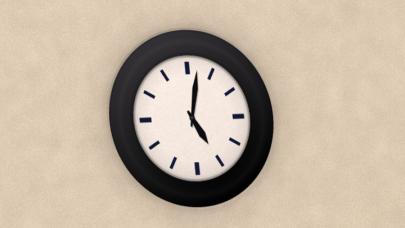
5:02
